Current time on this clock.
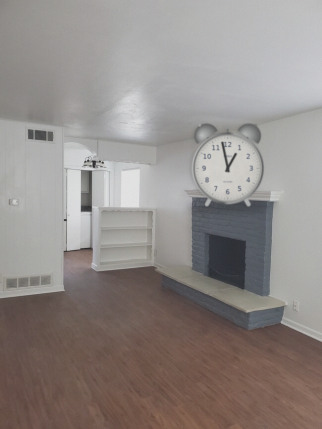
12:58
